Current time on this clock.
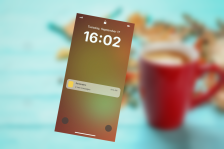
16:02
